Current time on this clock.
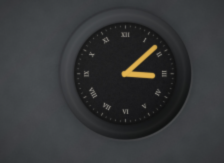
3:08
